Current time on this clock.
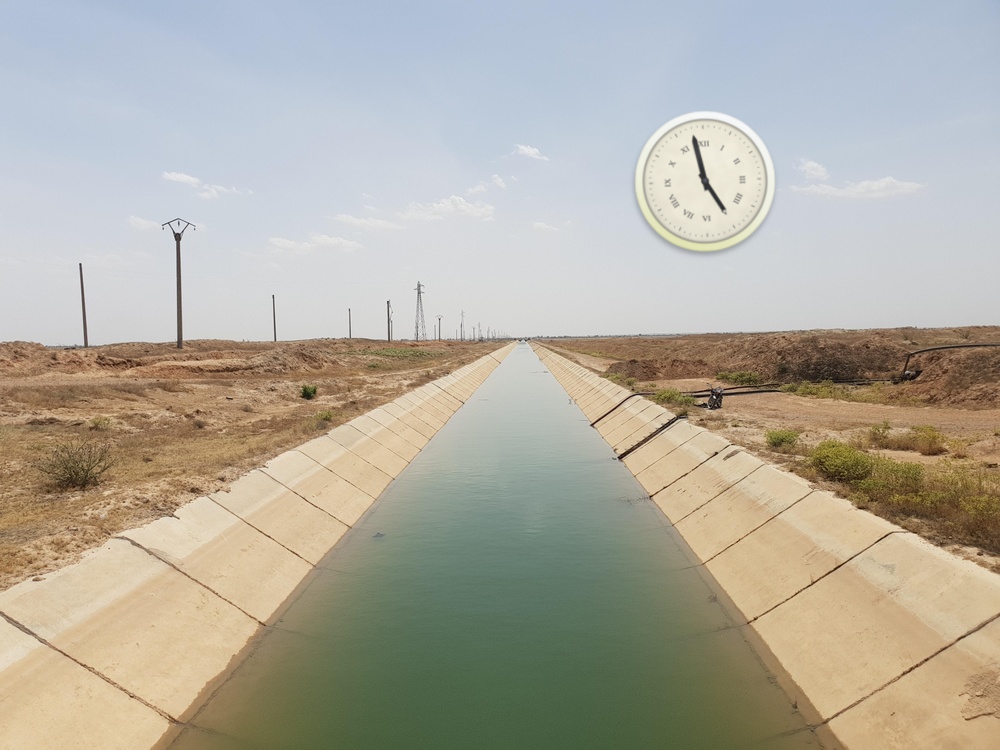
4:58
